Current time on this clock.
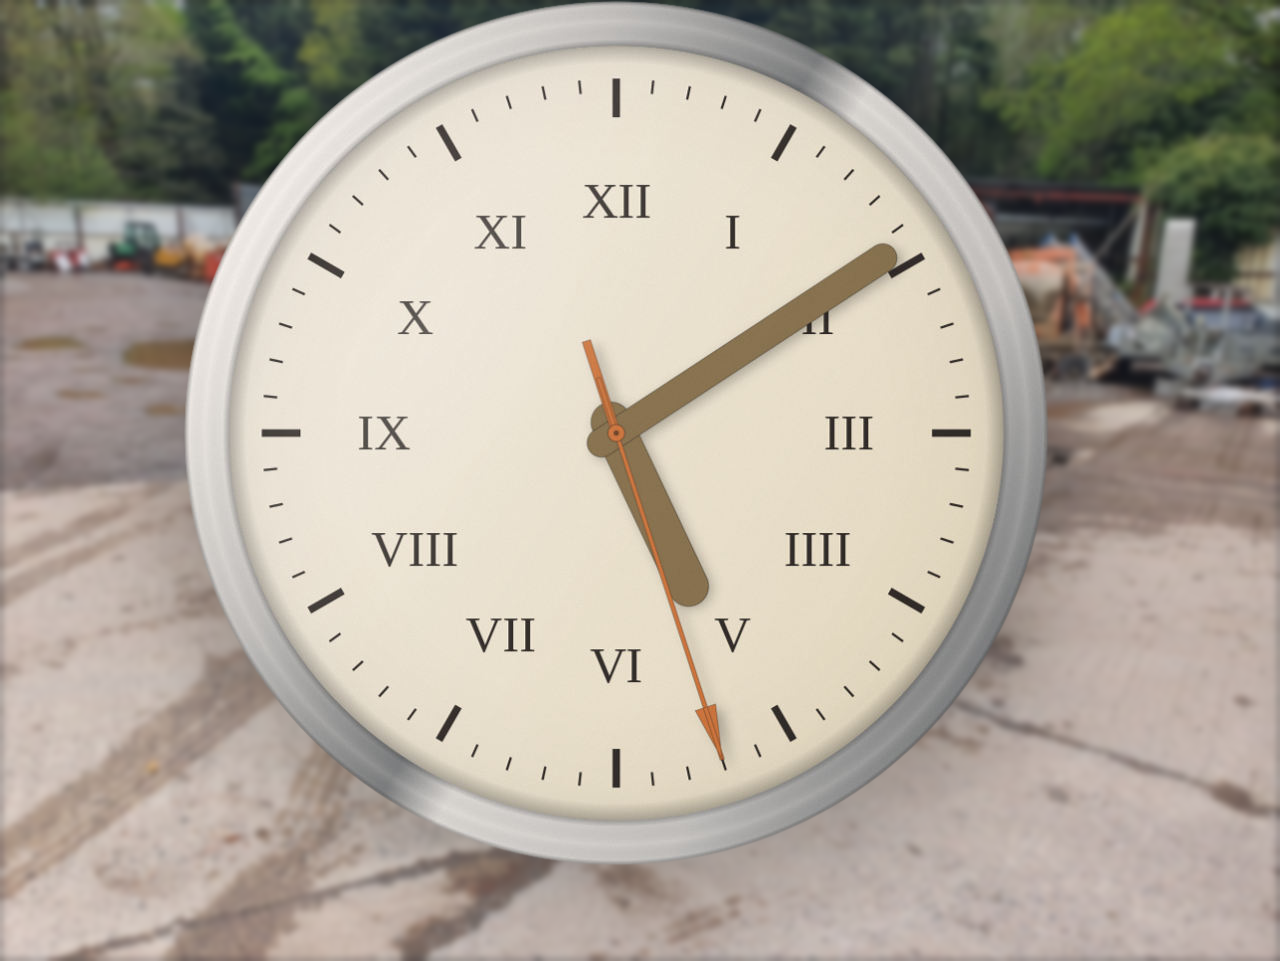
5:09:27
